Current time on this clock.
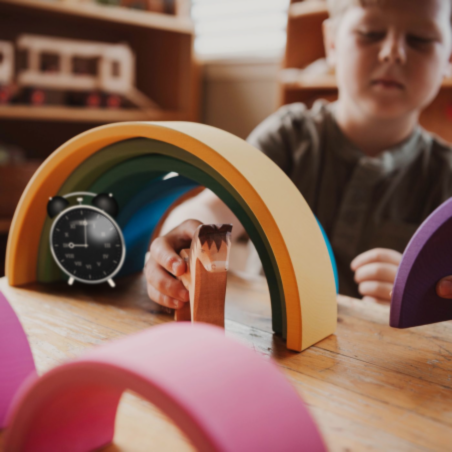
9:01
